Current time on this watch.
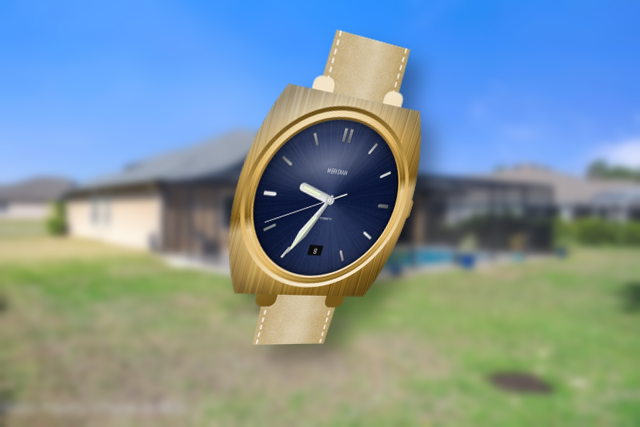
9:34:41
